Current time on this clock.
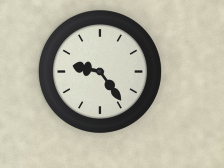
9:24
